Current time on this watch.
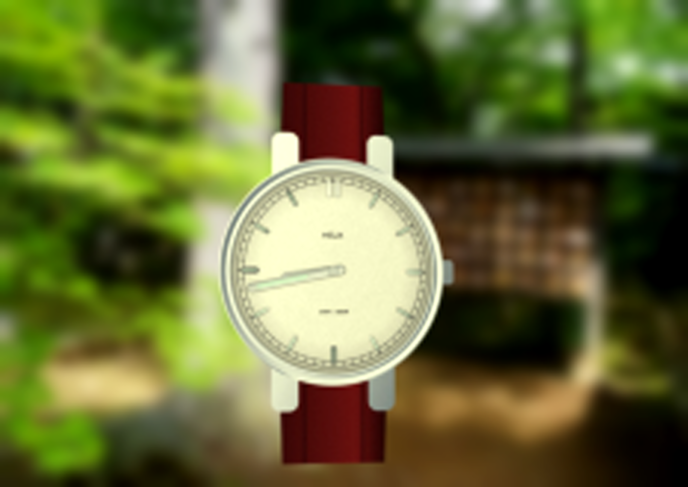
8:43
